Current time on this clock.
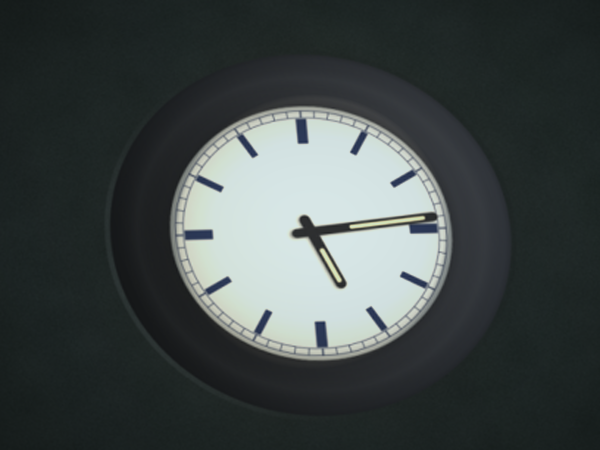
5:14
